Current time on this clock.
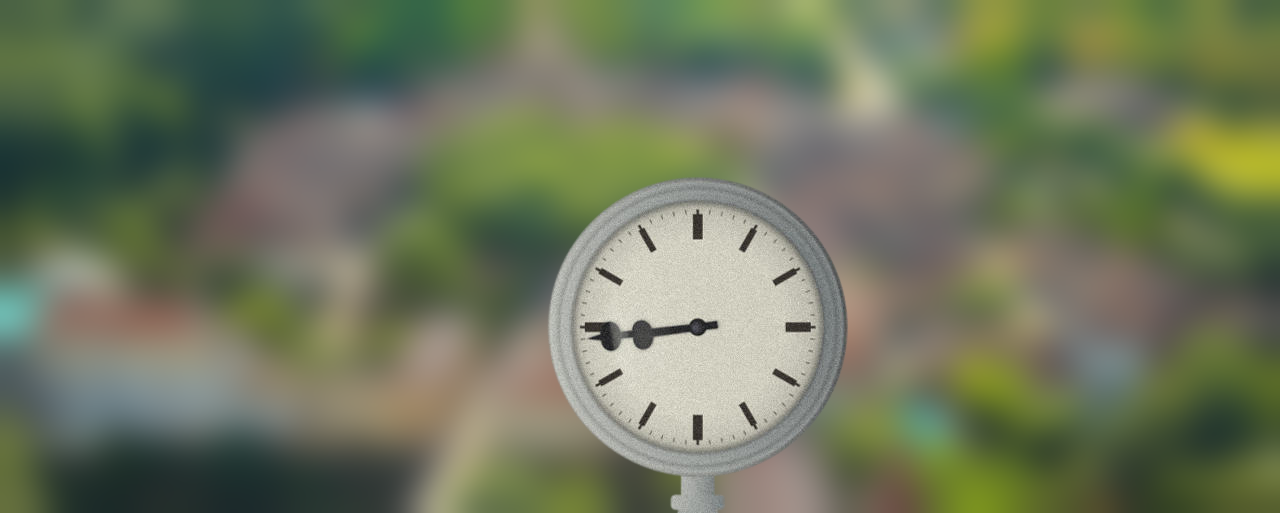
8:44
